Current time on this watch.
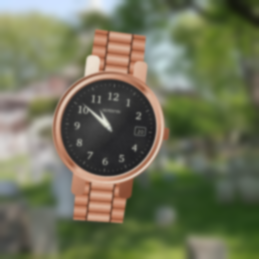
10:51
